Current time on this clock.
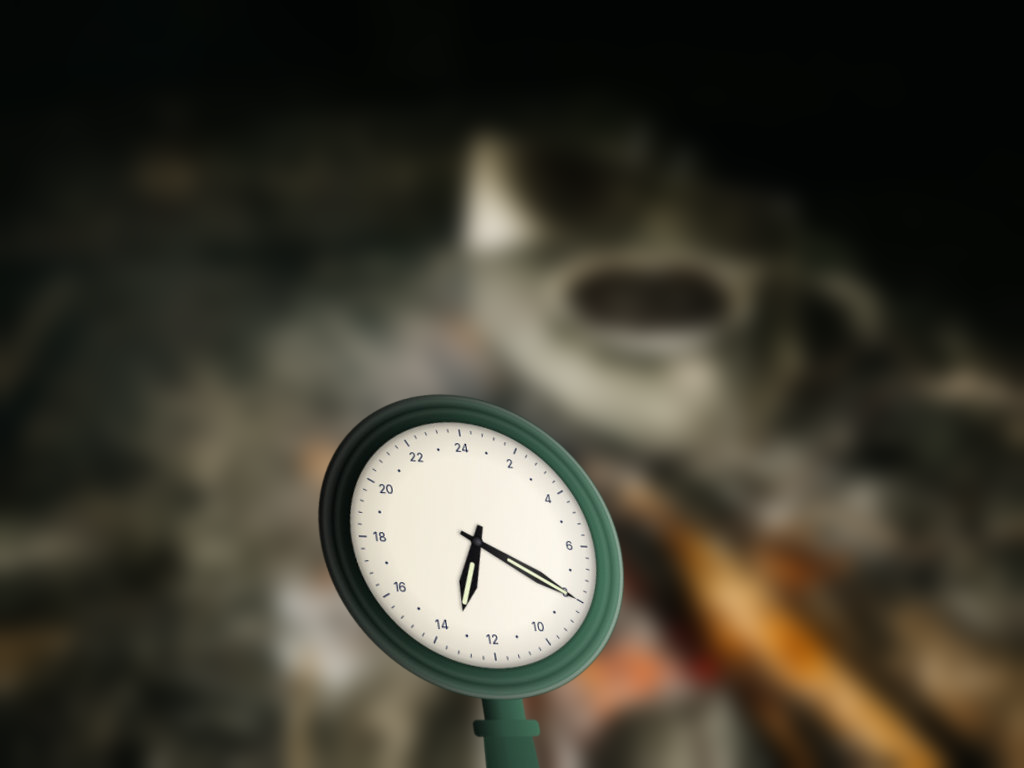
13:20
